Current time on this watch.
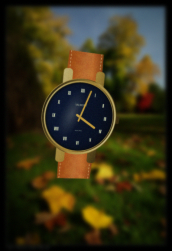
4:03
